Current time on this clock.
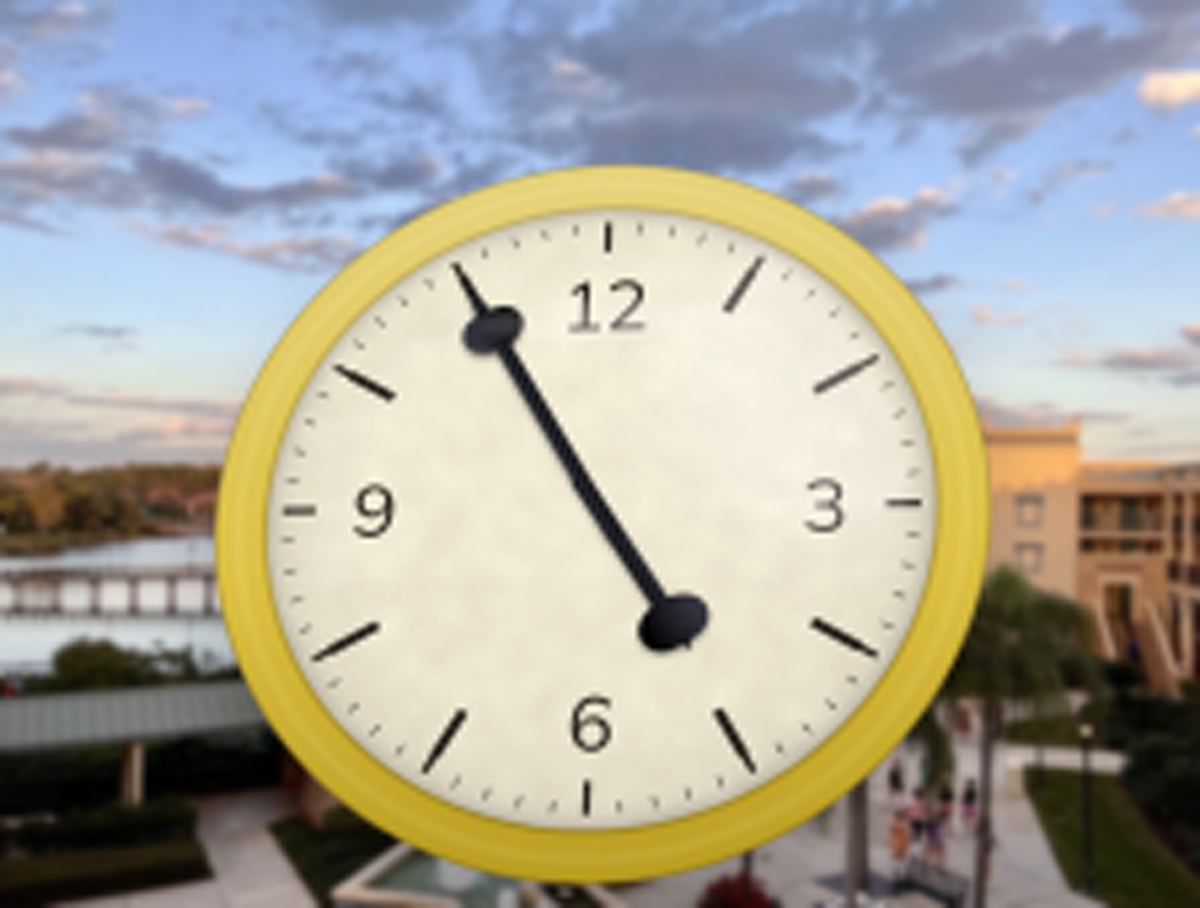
4:55
